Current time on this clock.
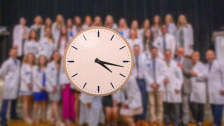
4:17
